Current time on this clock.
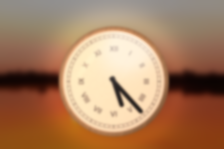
5:23
